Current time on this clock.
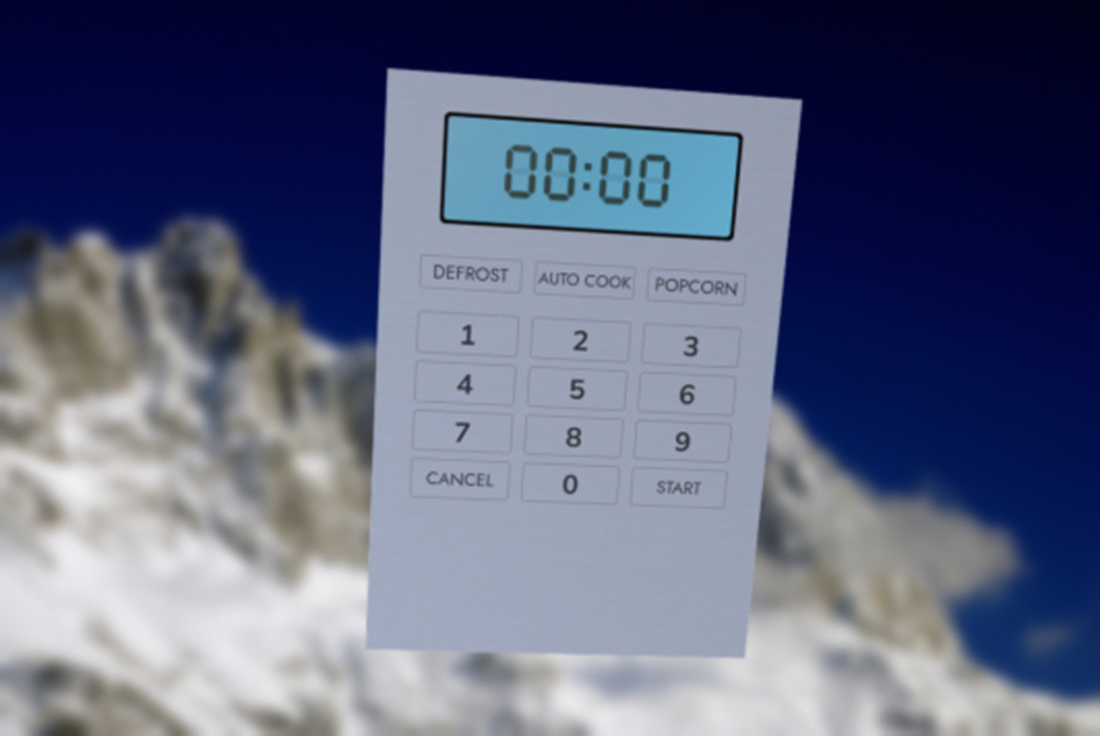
0:00
